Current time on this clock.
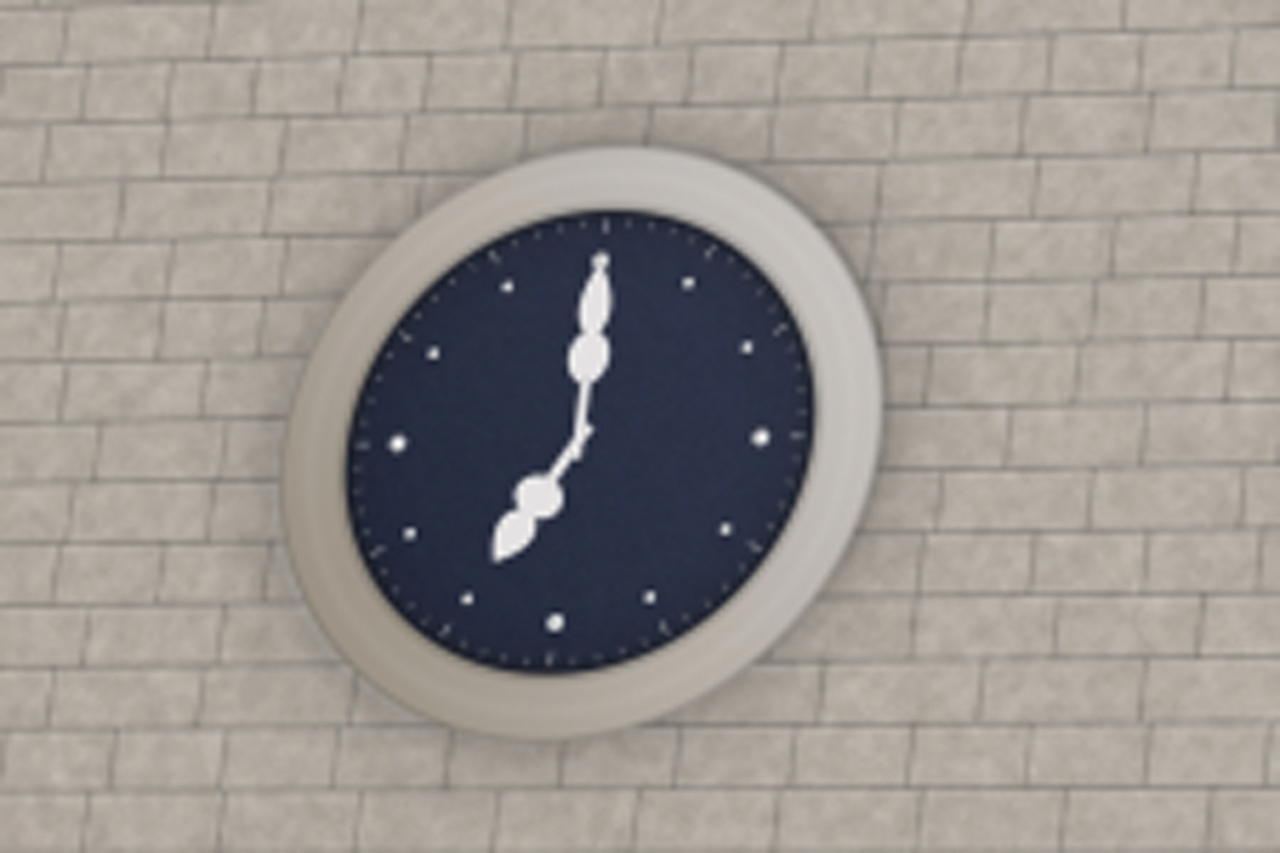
7:00
